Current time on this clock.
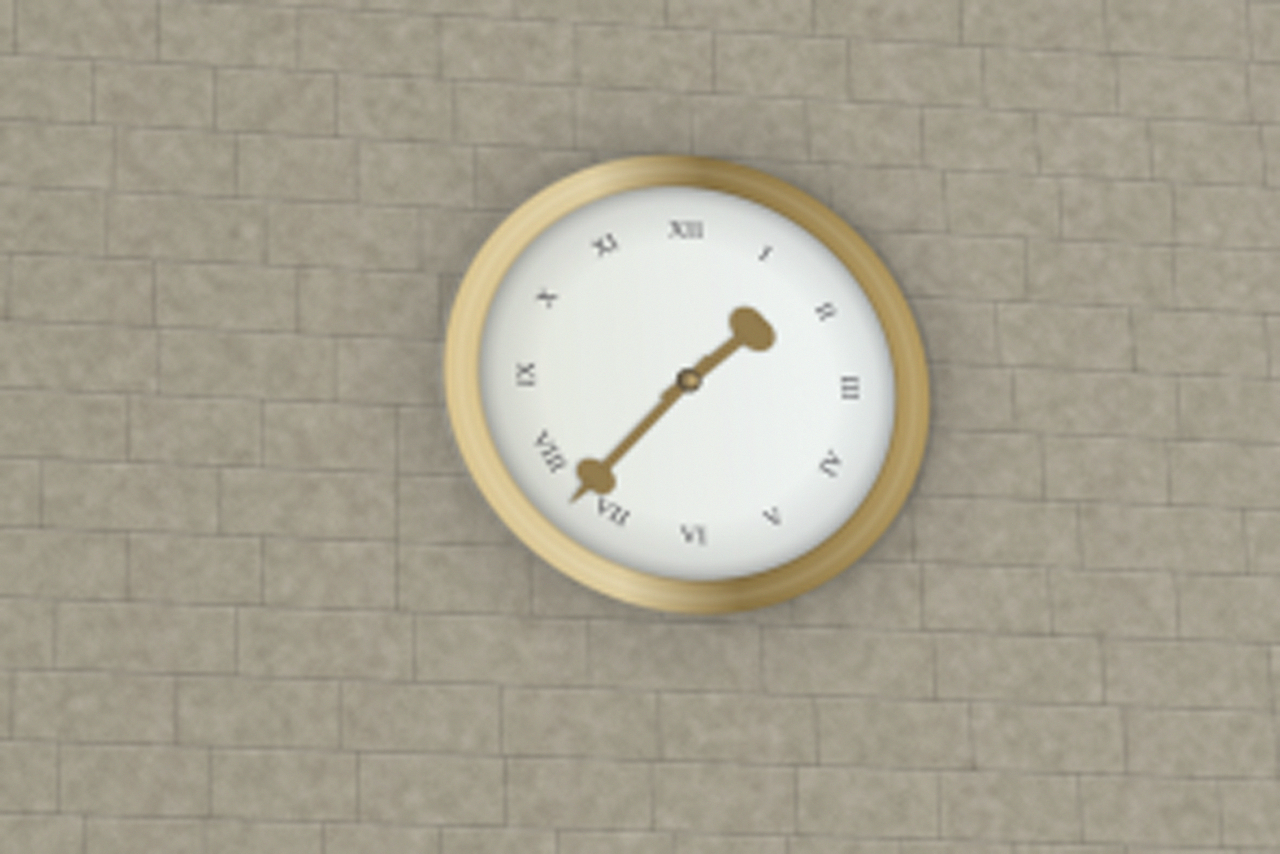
1:37
